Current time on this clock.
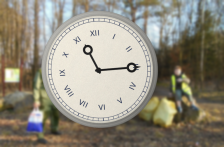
11:15
